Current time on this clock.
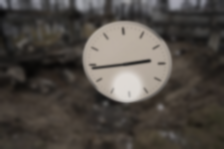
2:44
